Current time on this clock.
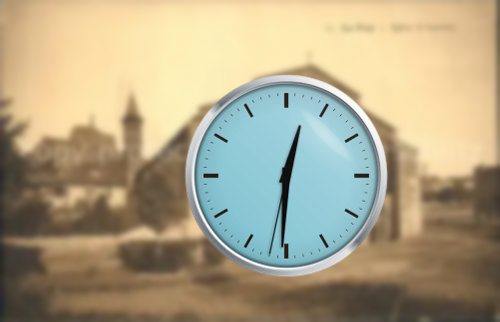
12:30:32
